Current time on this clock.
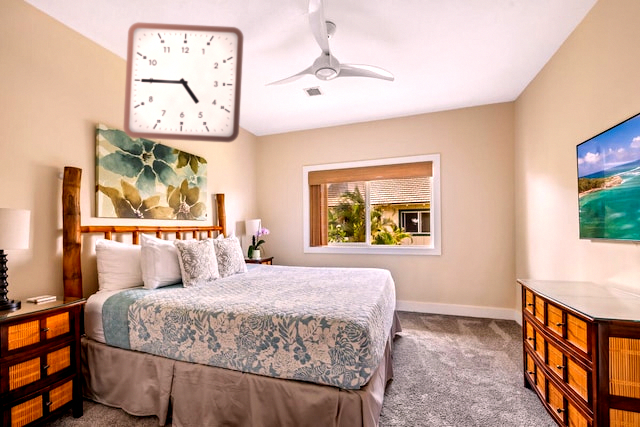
4:45
